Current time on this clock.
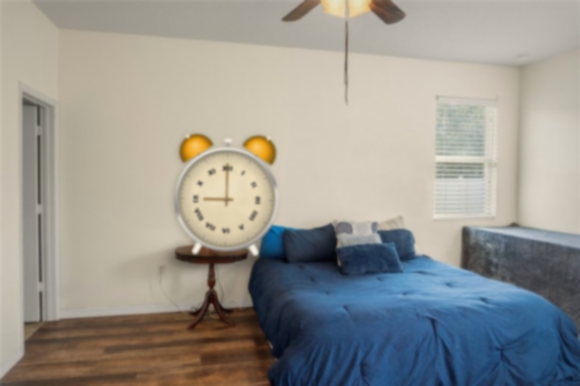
9:00
